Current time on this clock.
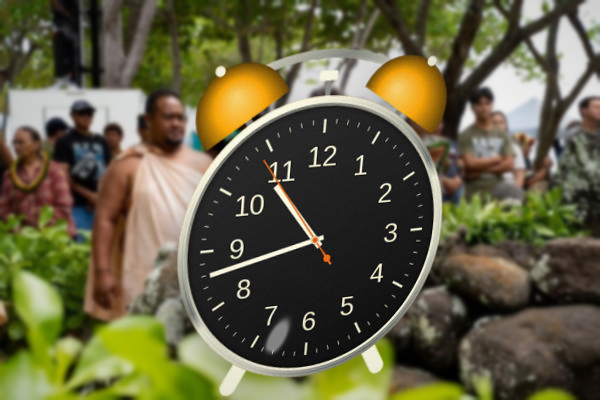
10:42:54
